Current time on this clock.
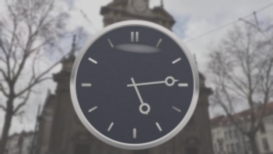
5:14
